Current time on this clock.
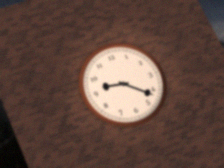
9:22
